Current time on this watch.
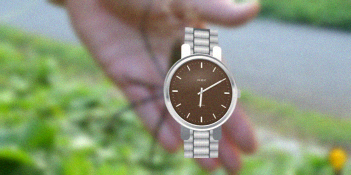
6:10
